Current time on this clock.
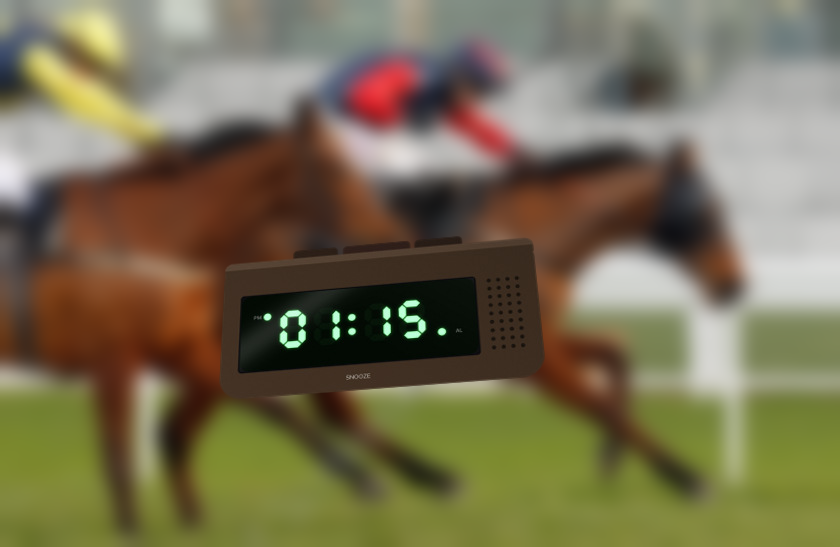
1:15
